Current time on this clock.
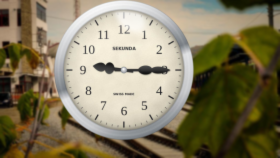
9:15
